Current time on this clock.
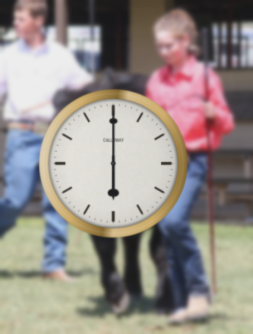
6:00
